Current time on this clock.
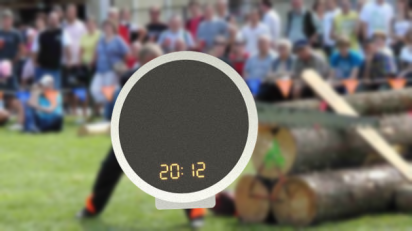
20:12
